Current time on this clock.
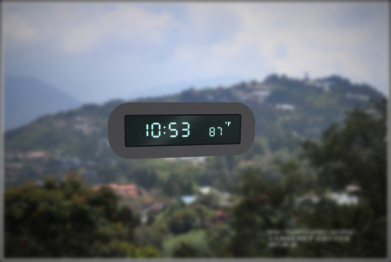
10:53
